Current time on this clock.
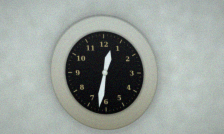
12:32
